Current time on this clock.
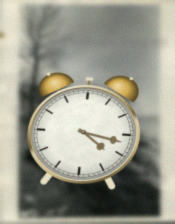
4:17
